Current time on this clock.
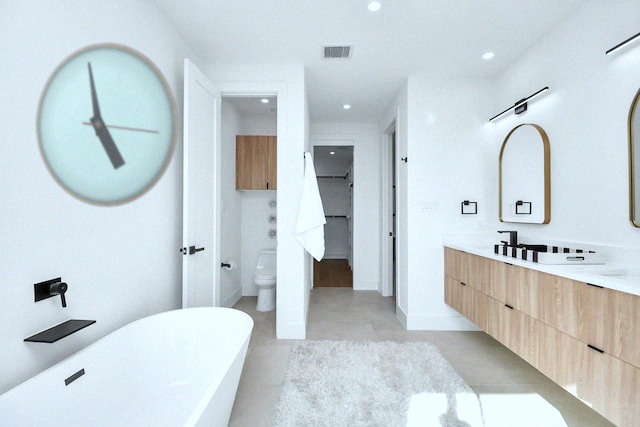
4:58:16
